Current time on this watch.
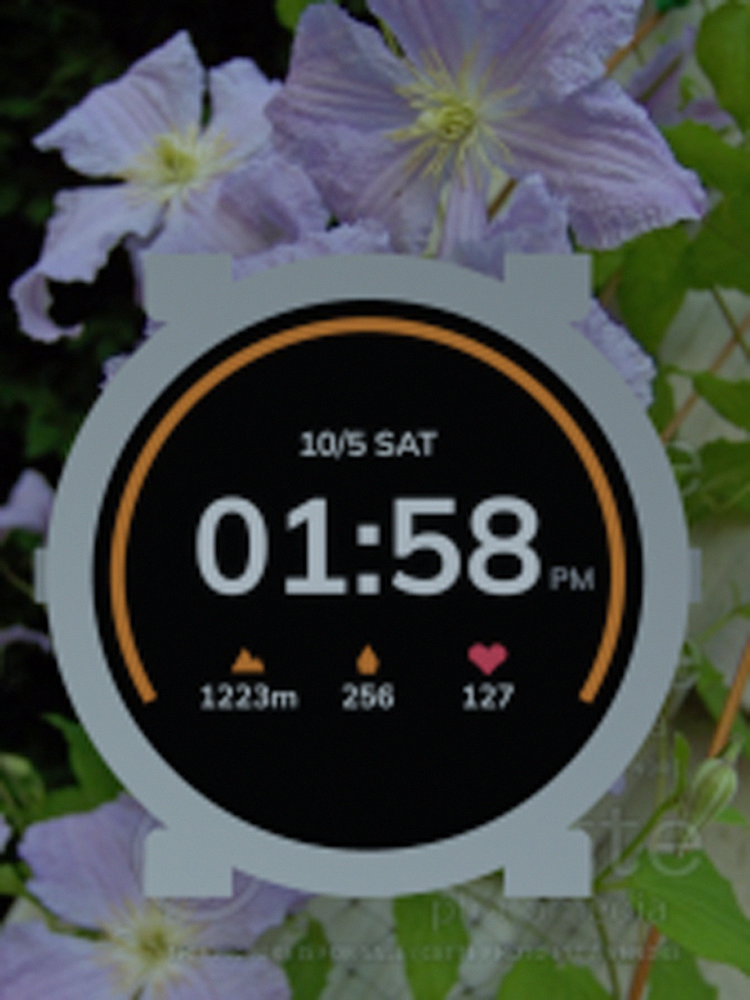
1:58
